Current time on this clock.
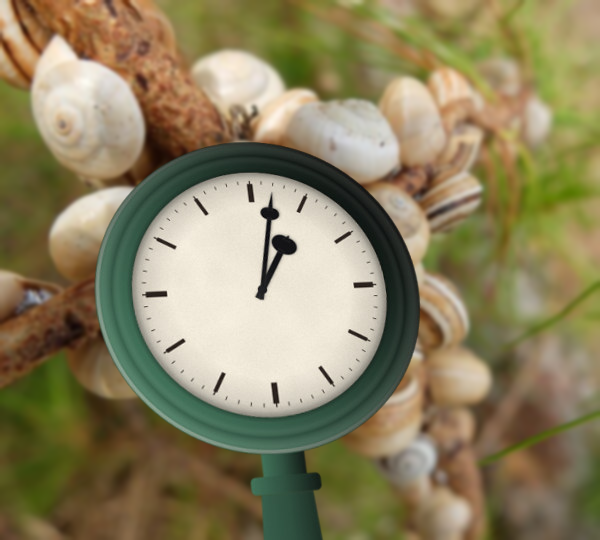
1:02
